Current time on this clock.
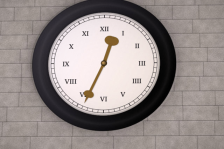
12:34
